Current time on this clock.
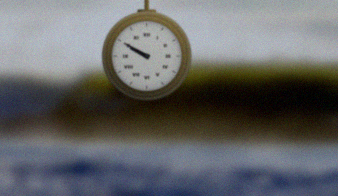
9:50
